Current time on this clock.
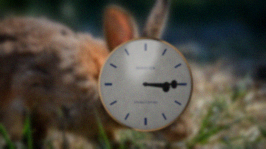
3:15
